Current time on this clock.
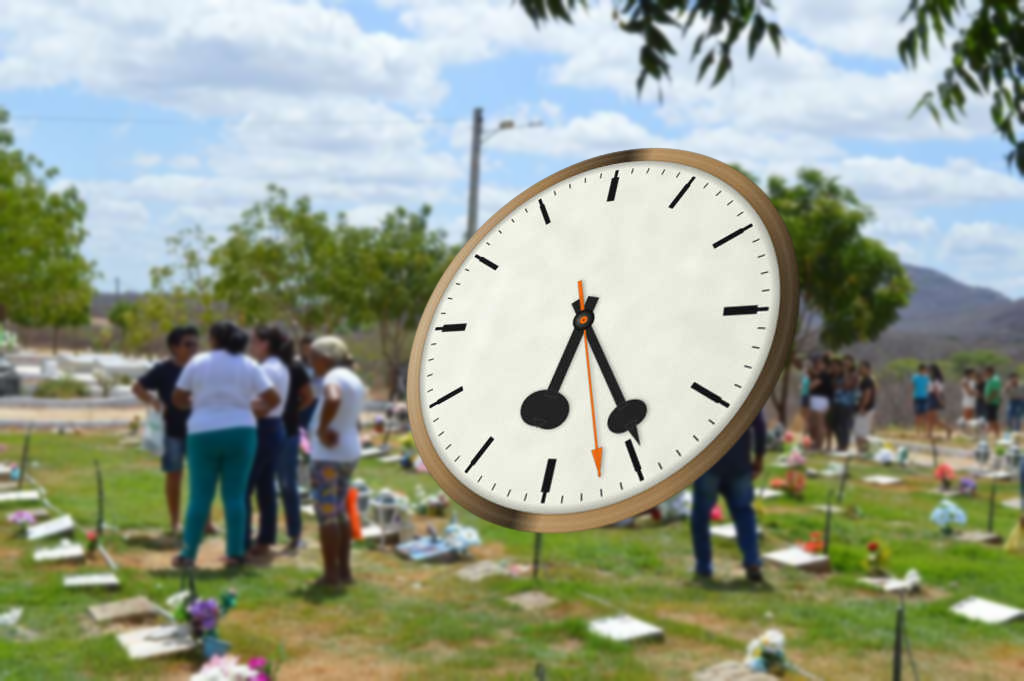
6:24:27
